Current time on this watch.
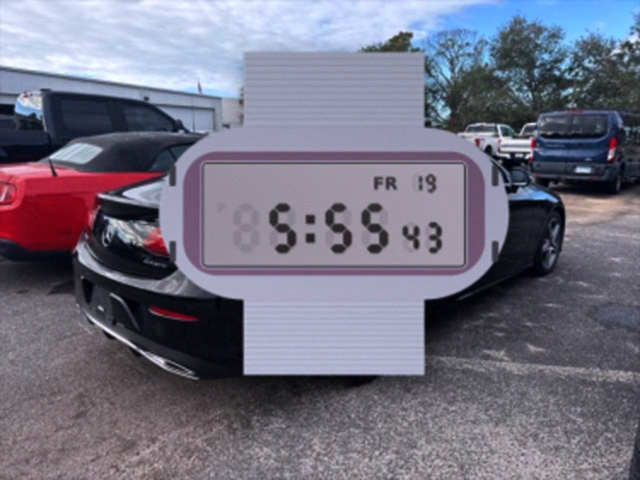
5:55:43
